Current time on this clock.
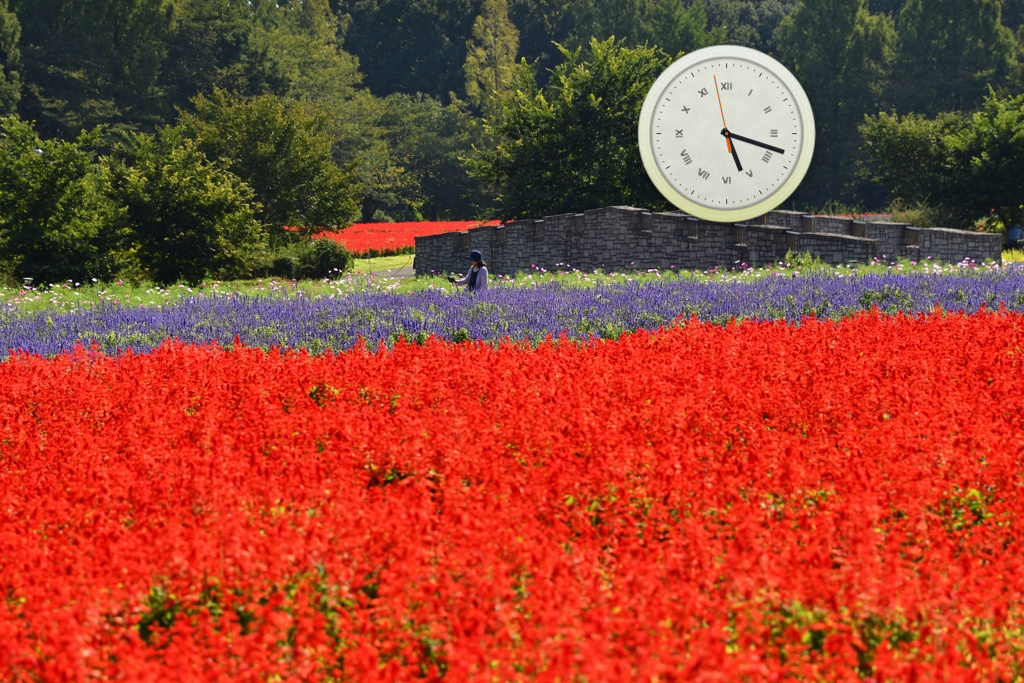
5:17:58
